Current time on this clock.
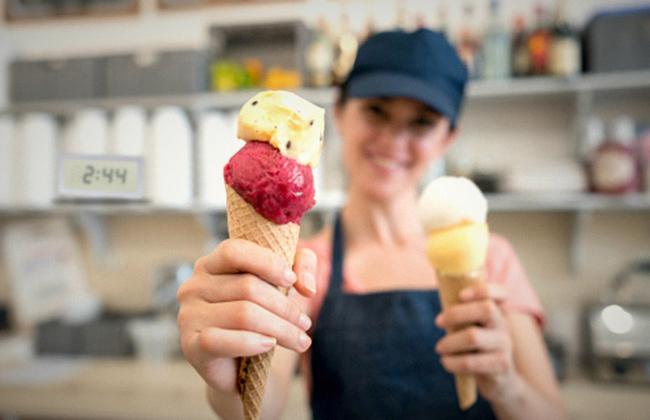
2:44
